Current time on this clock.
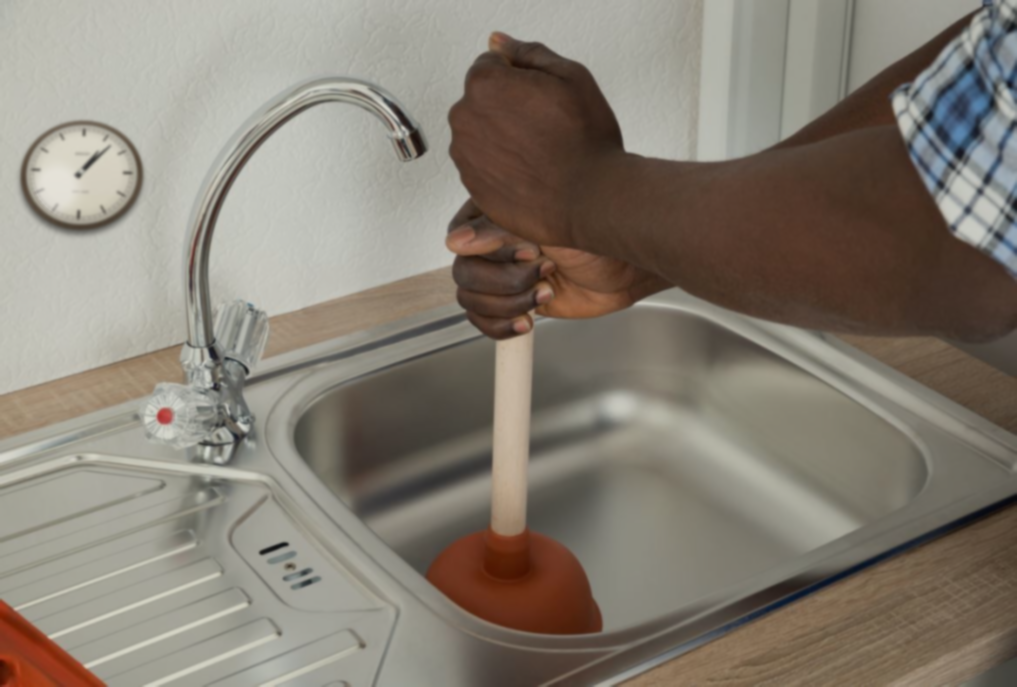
1:07
